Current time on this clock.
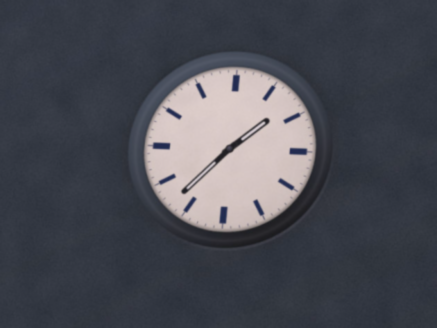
1:37
